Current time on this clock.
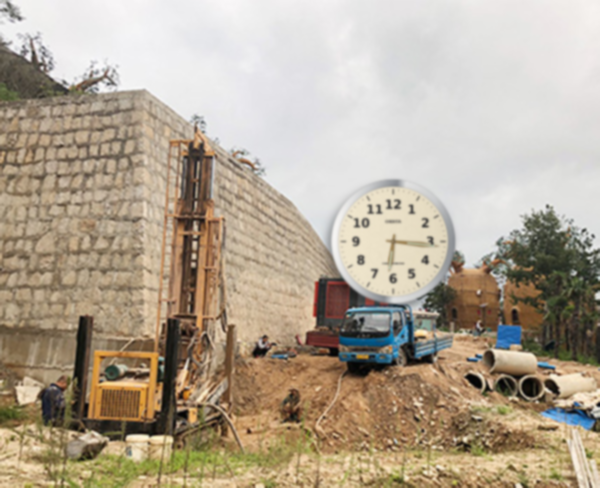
6:16
